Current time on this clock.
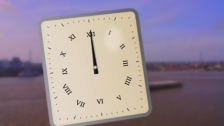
12:00
